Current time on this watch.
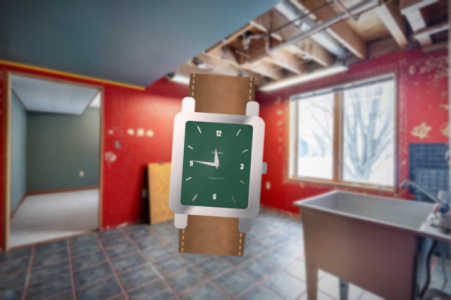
11:46
